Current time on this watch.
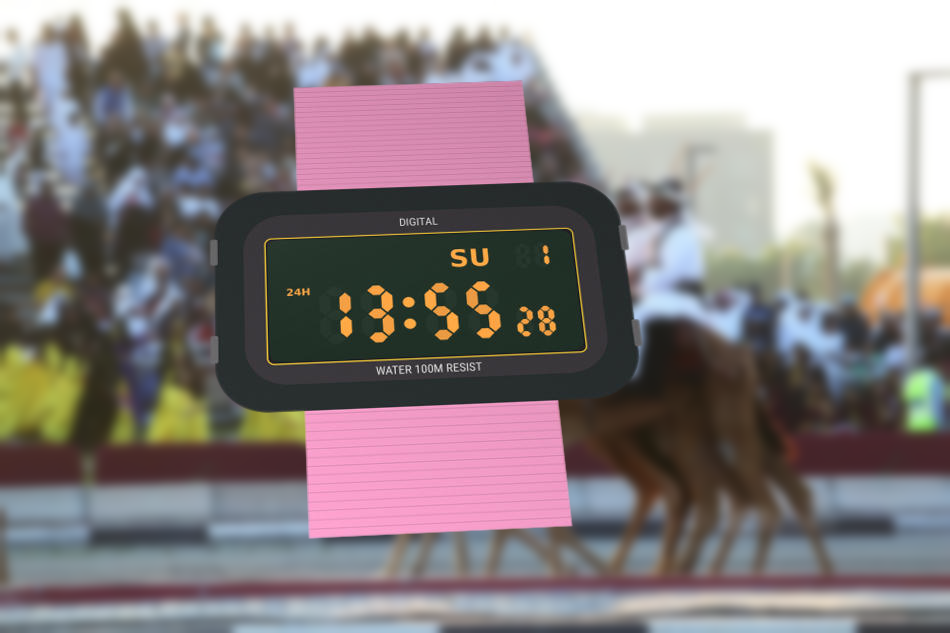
13:55:28
